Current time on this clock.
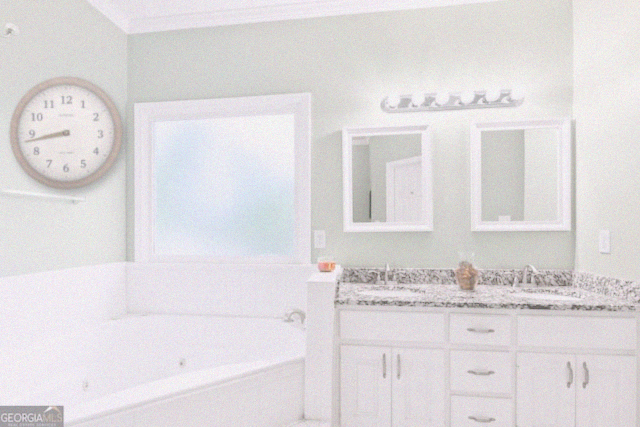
8:43
